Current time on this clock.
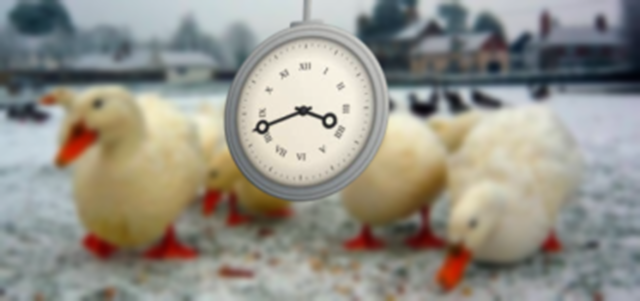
3:42
